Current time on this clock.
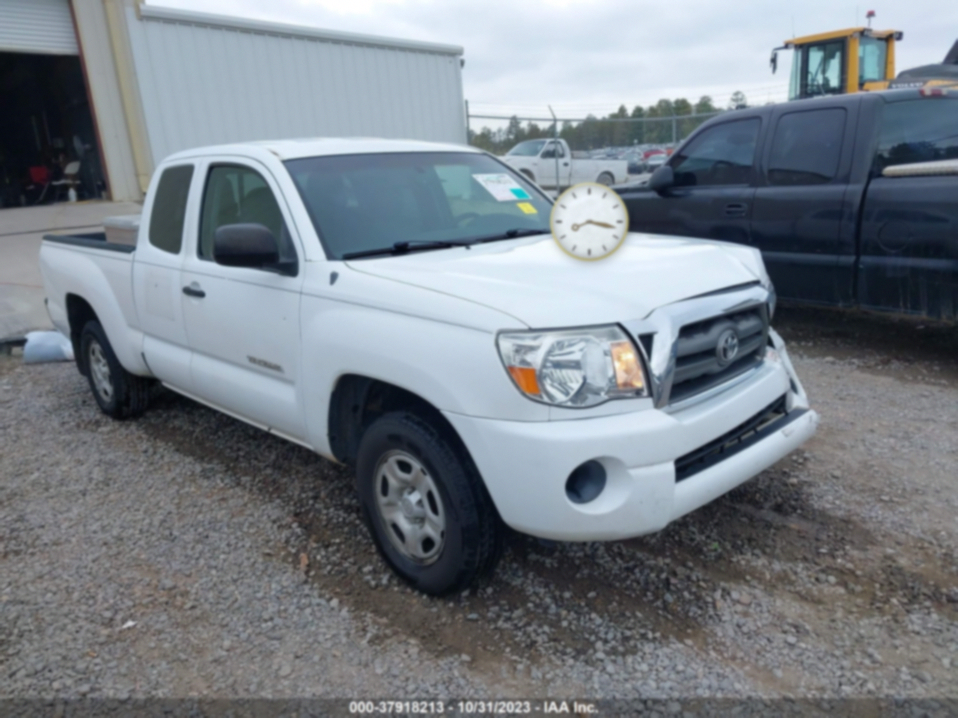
8:17
